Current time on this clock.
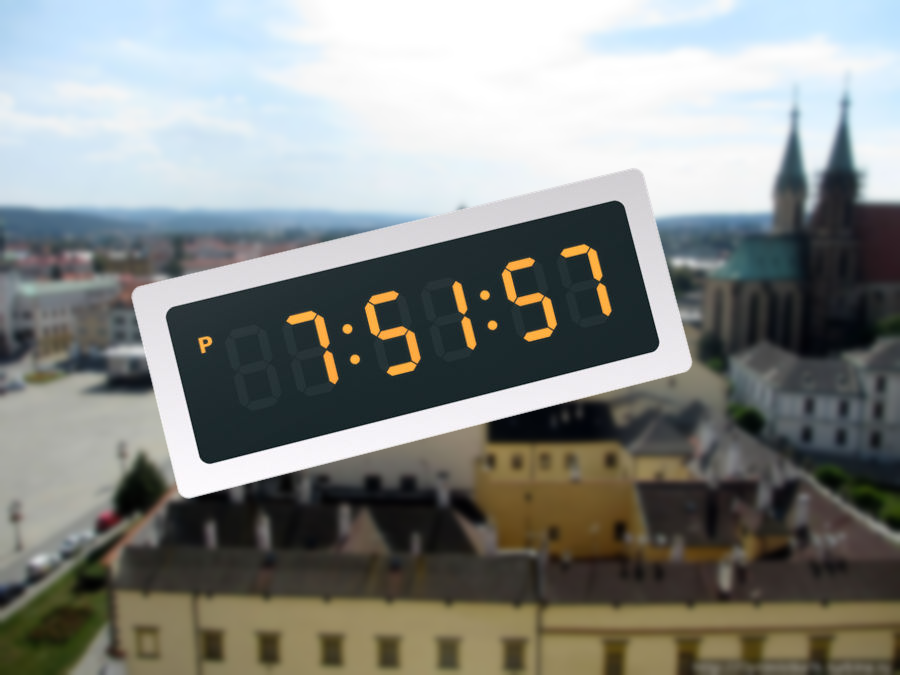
7:51:57
